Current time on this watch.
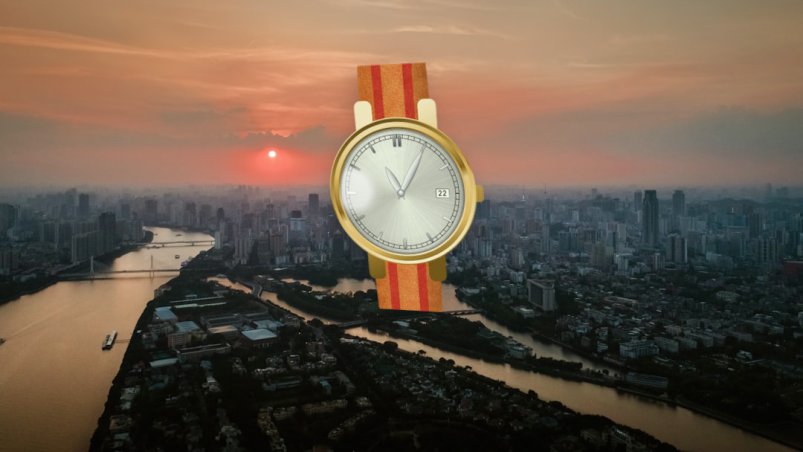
11:05
